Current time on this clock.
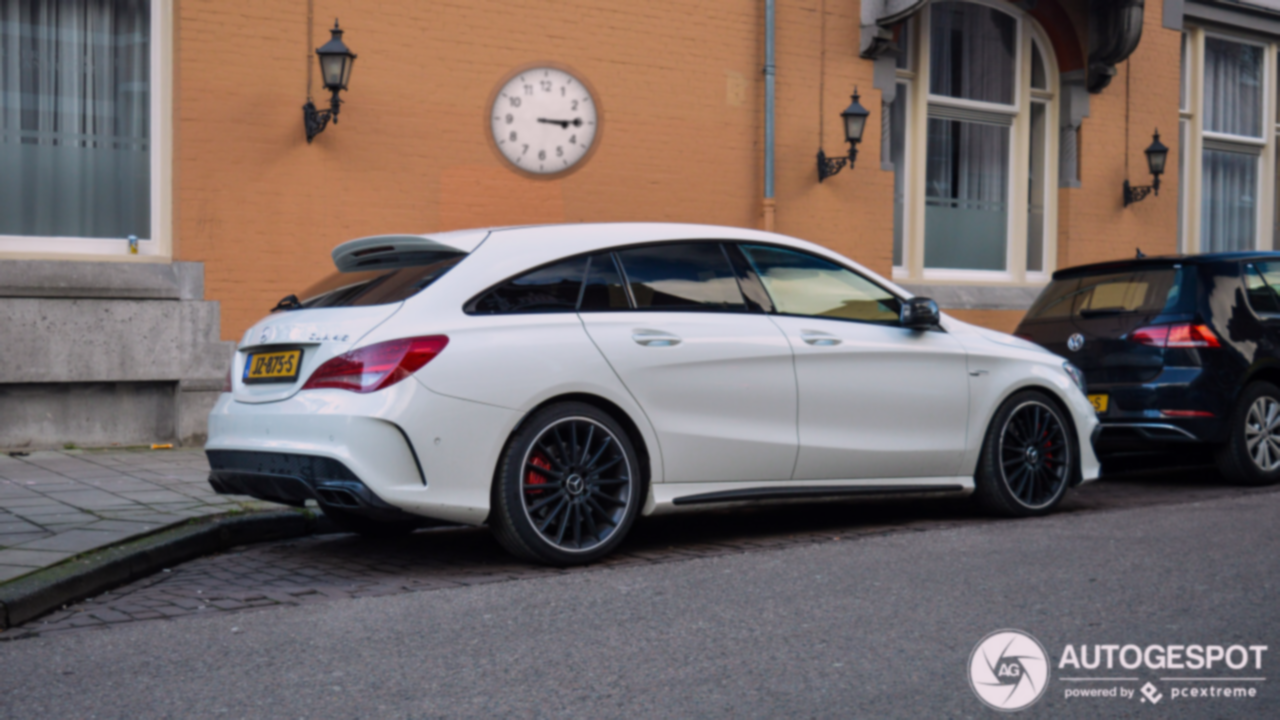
3:15
